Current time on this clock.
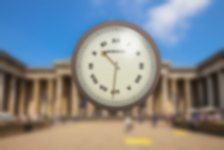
10:31
